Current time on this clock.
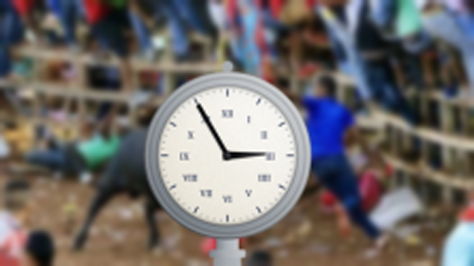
2:55
